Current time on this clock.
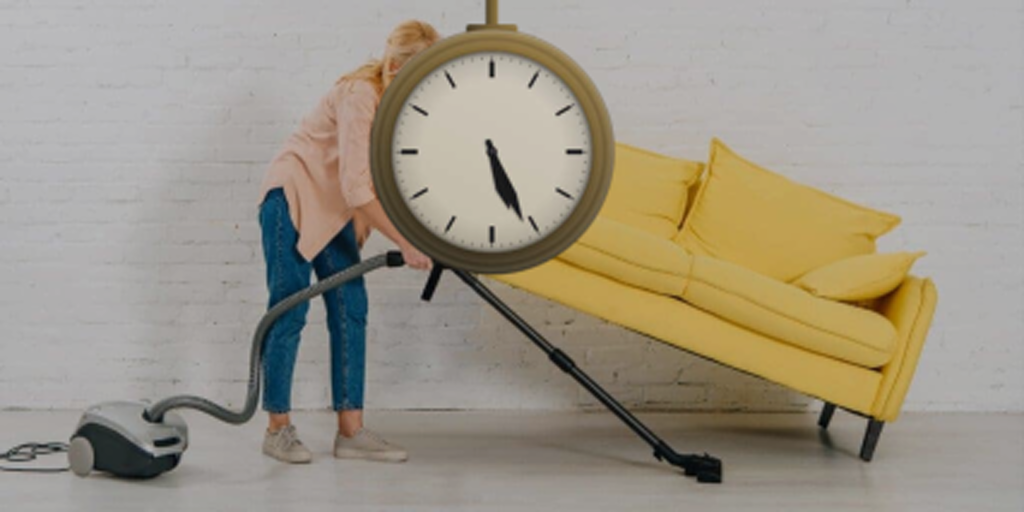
5:26
